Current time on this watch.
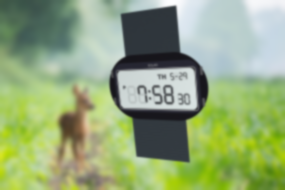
7:58
